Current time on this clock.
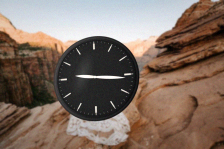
9:16
